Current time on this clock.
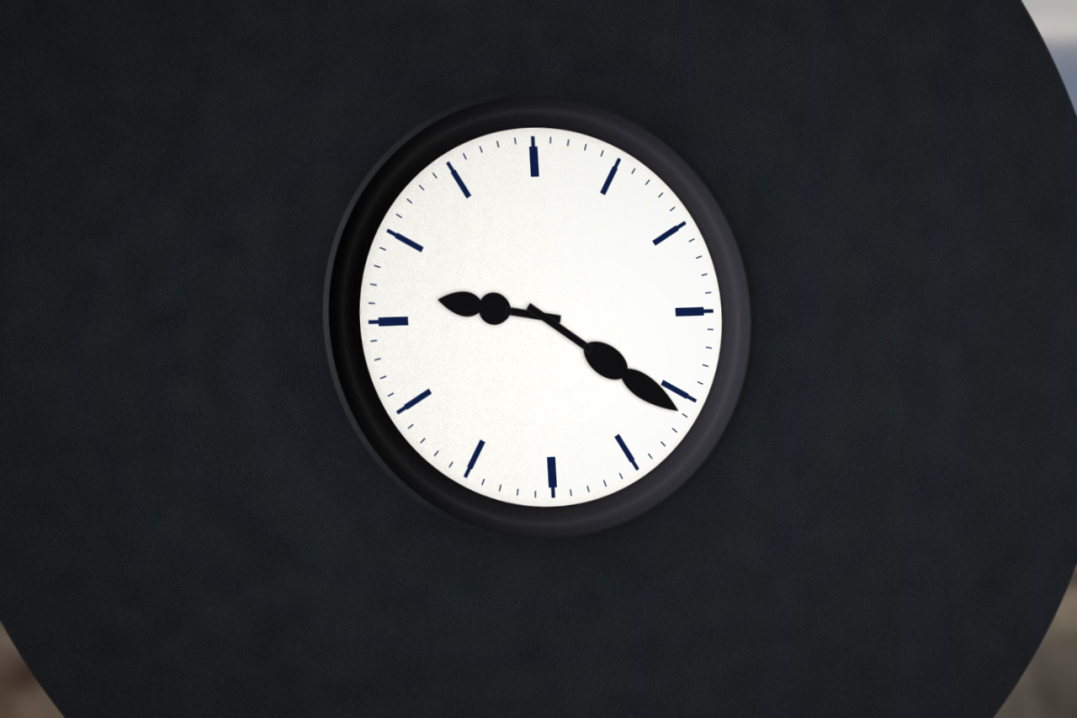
9:21
